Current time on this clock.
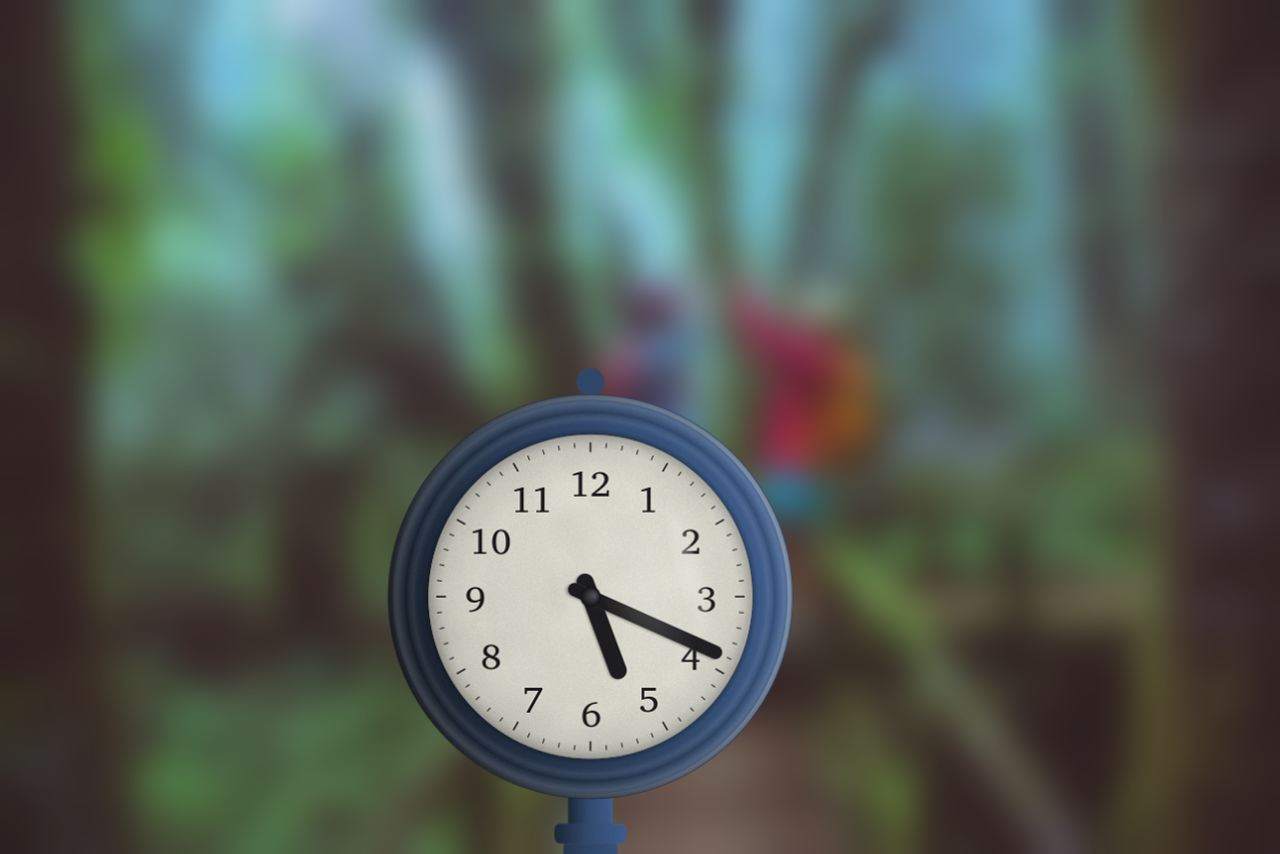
5:19
